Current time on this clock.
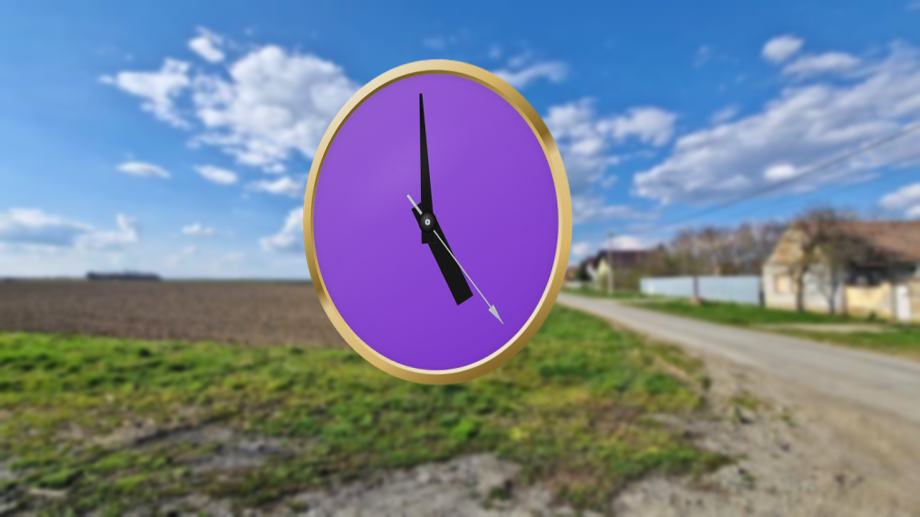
4:59:23
